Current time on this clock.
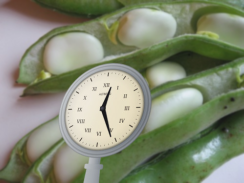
12:26
